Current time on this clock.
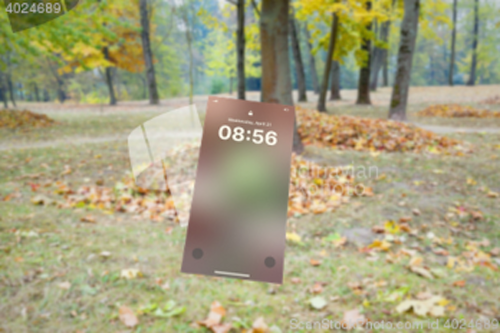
8:56
